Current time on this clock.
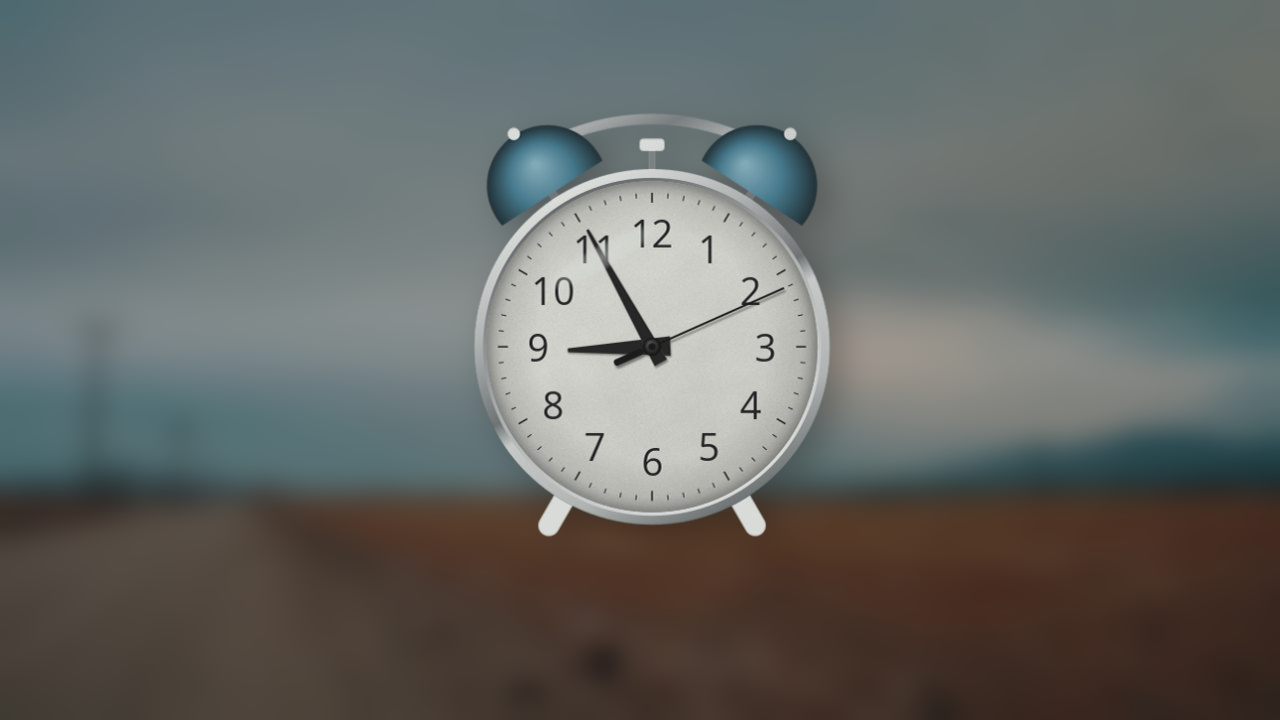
8:55:11
